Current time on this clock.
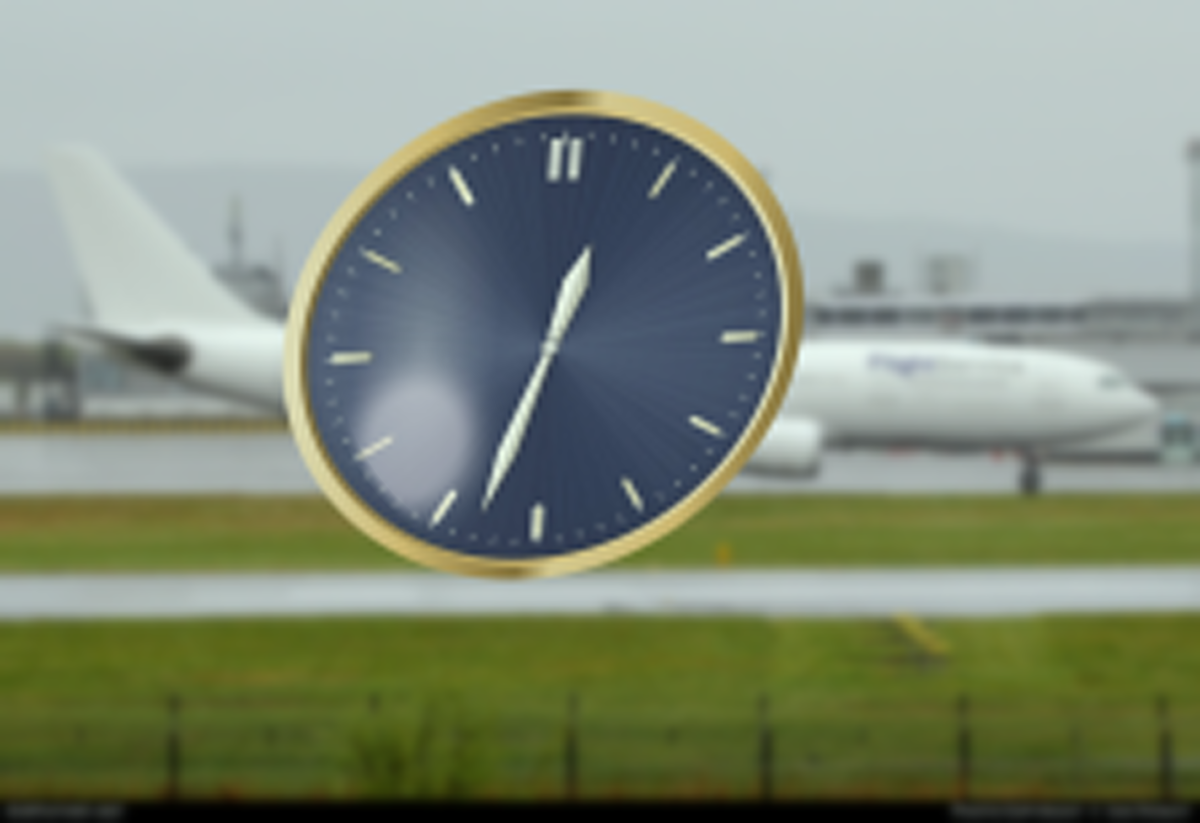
12:33
